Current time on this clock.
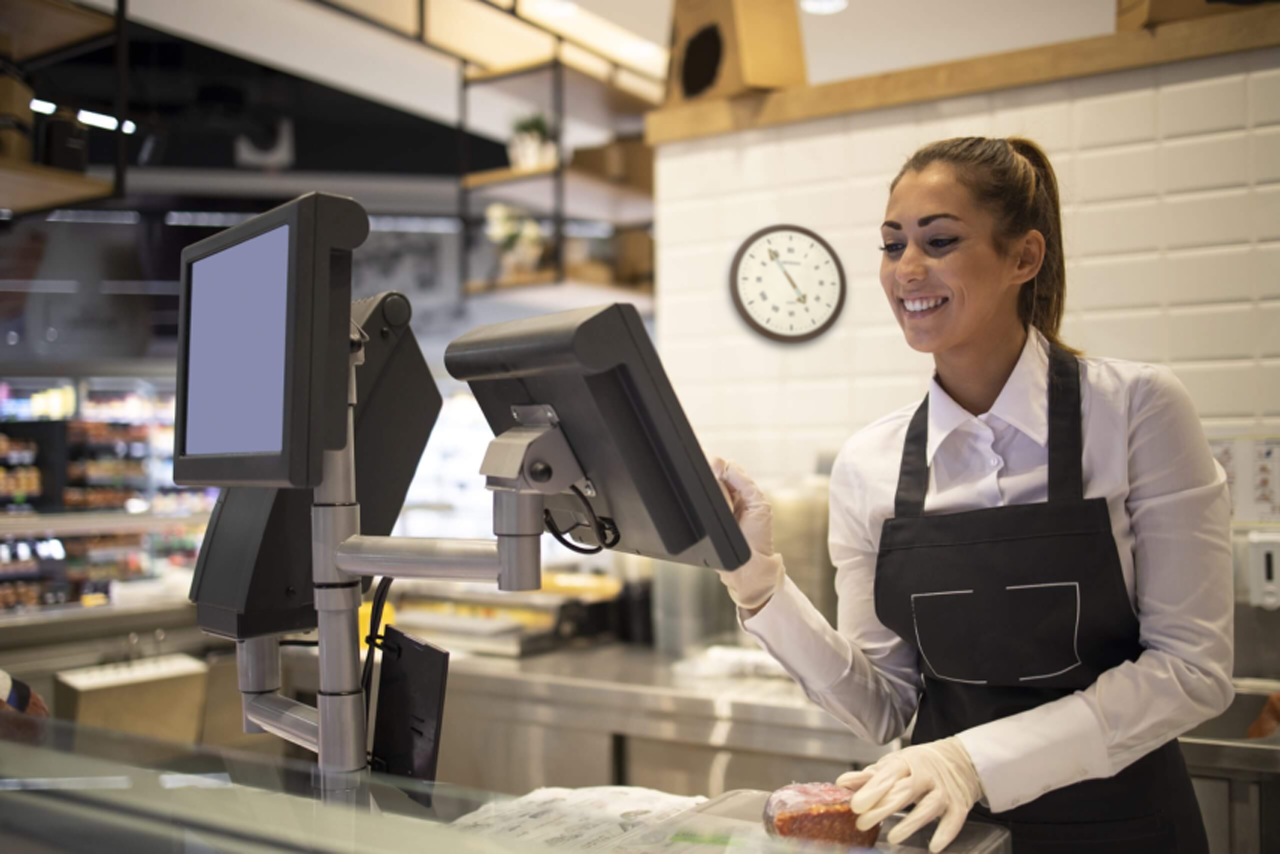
4:54
